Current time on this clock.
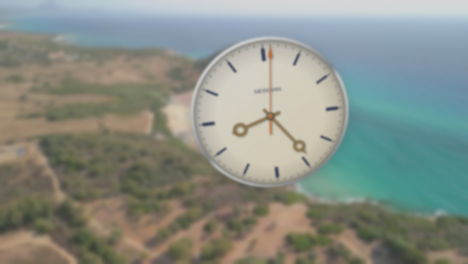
8:24:01
